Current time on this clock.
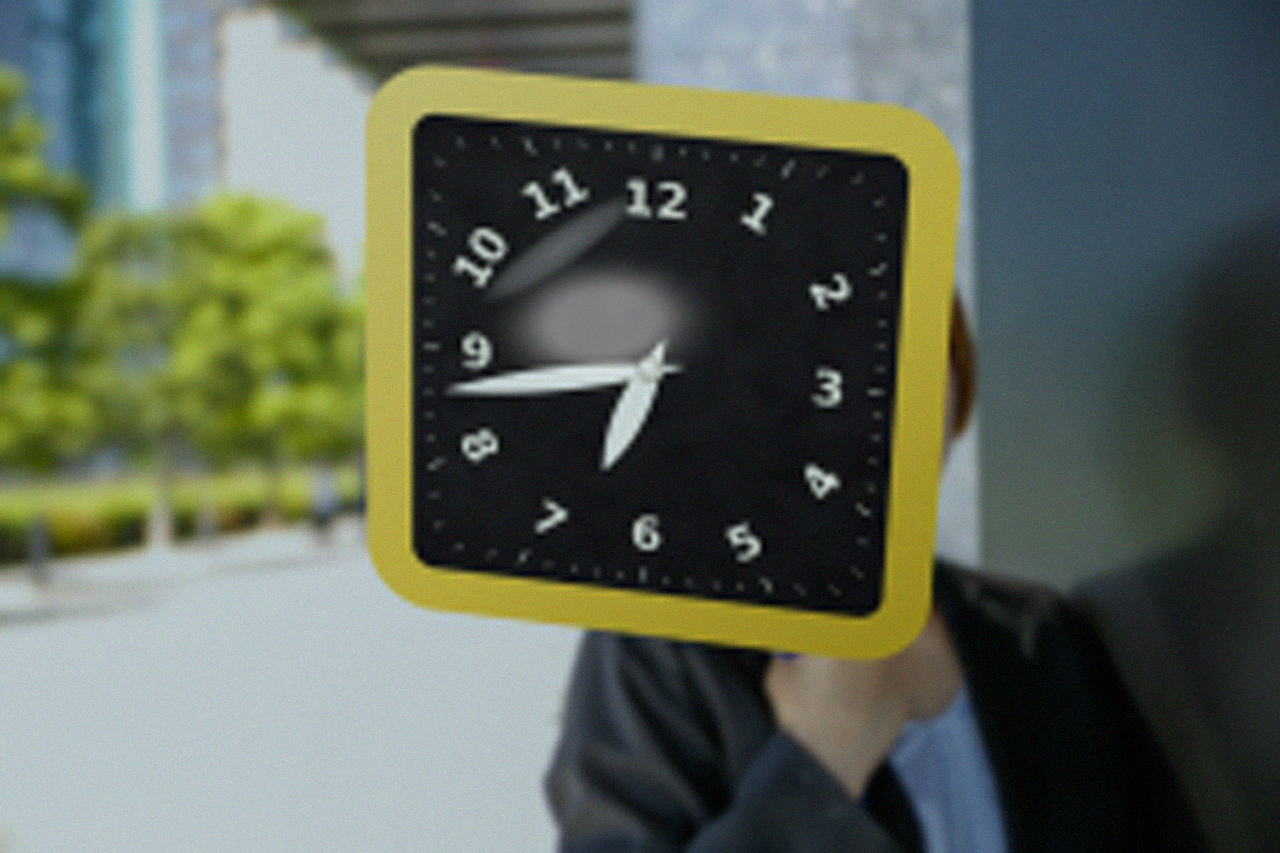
6:43
